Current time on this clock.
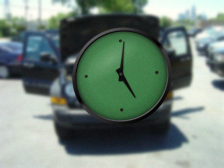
5:01
